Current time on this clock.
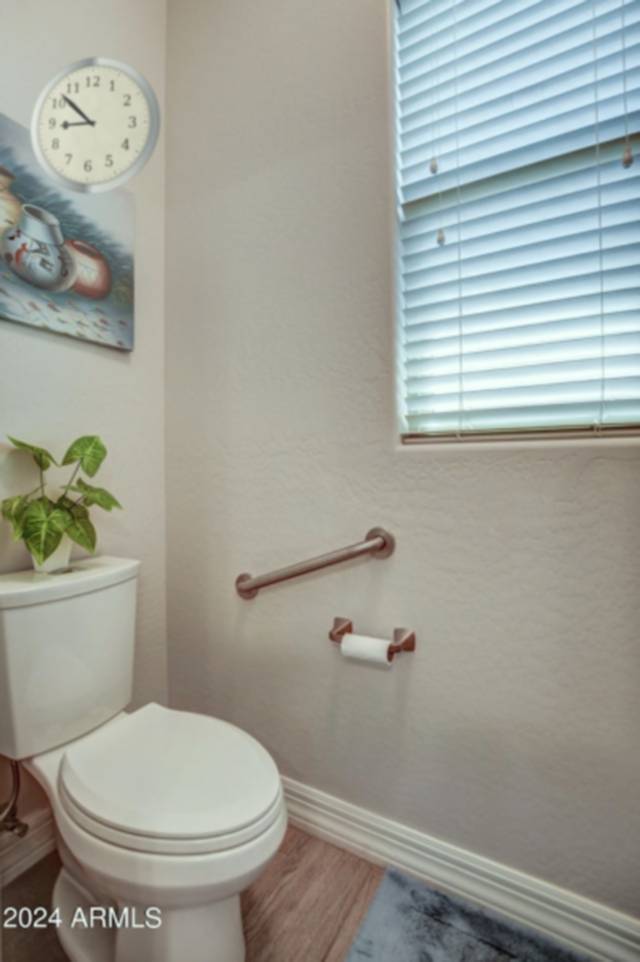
8:52
